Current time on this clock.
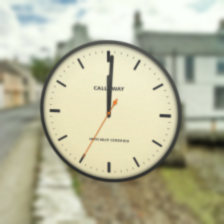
12:00:35
